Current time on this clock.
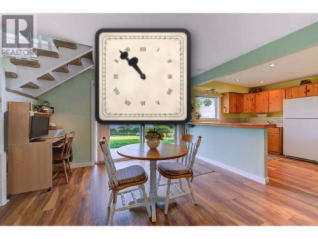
10:53
